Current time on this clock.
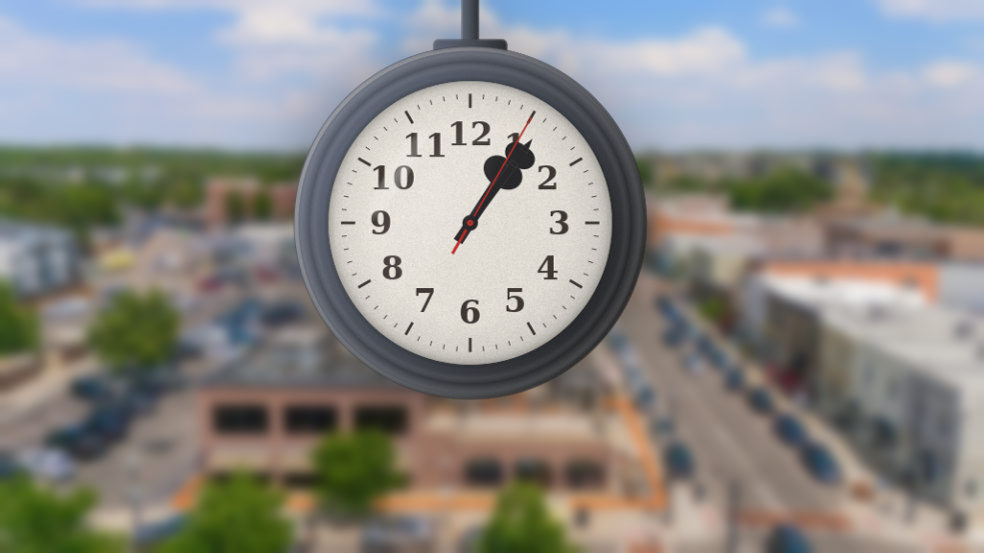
1:06:05
